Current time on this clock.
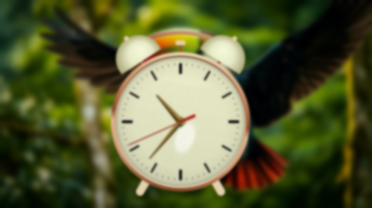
10:36:41
